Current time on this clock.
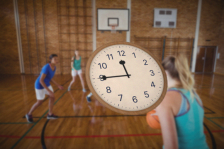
11:45
